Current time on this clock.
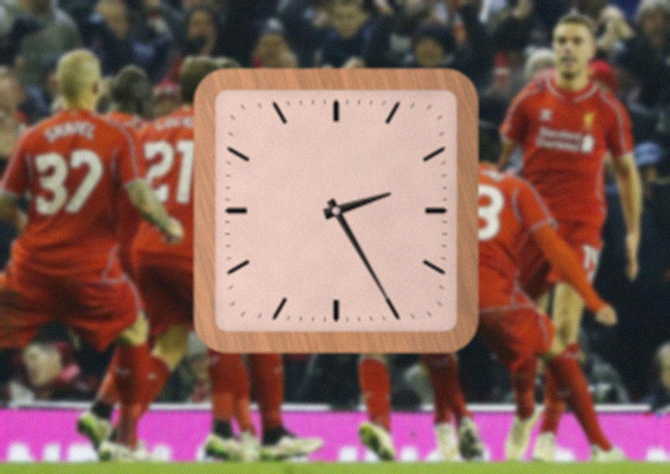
2:25
